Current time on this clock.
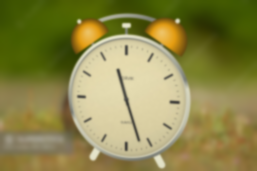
11:27
